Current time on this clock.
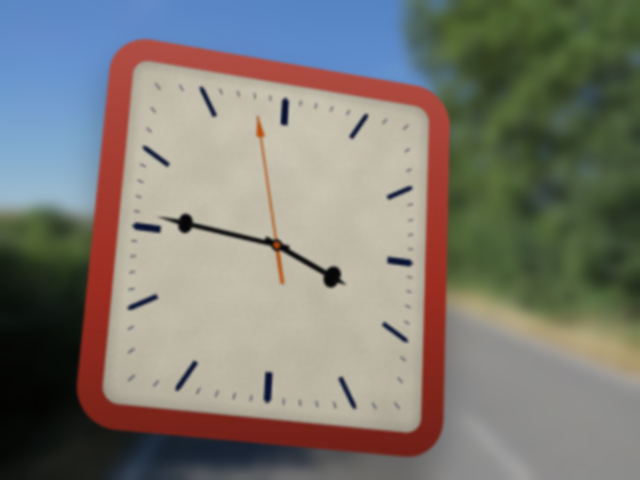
3:45:58
